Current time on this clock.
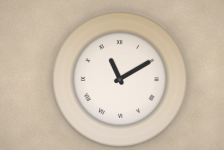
11:10
